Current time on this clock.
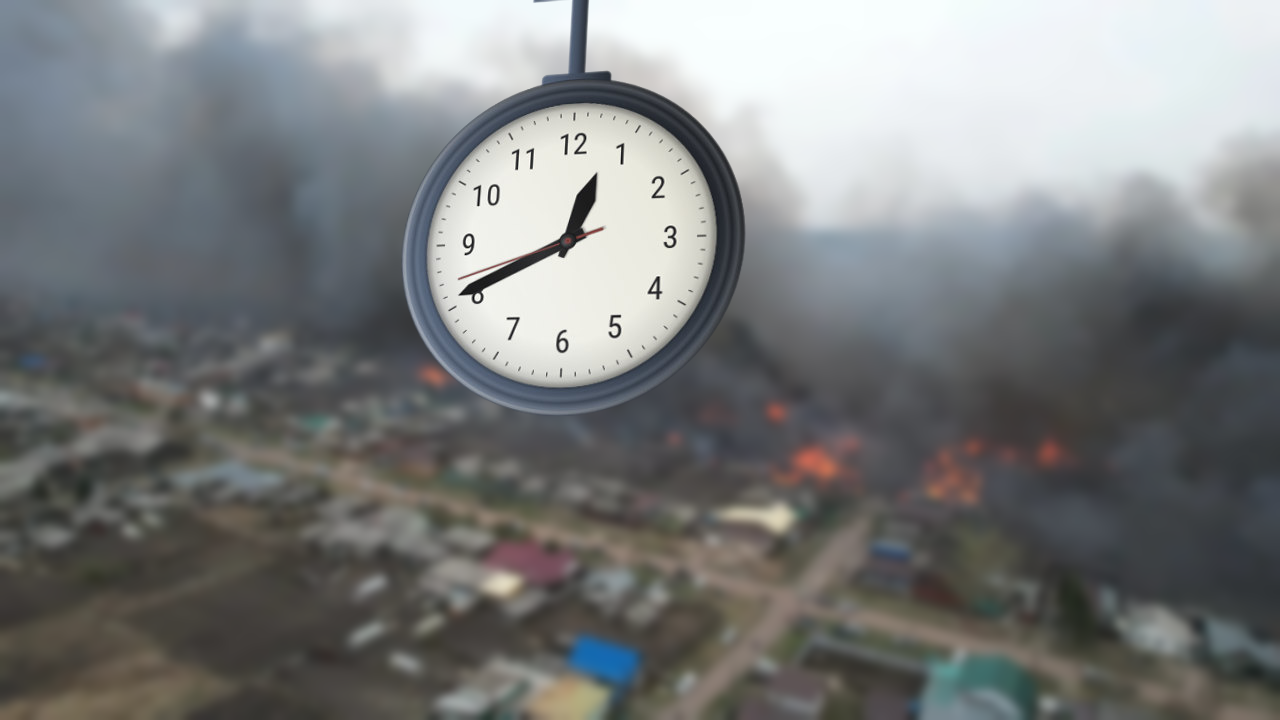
12:40:42
